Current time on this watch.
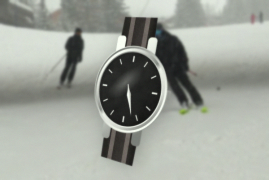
5:27
